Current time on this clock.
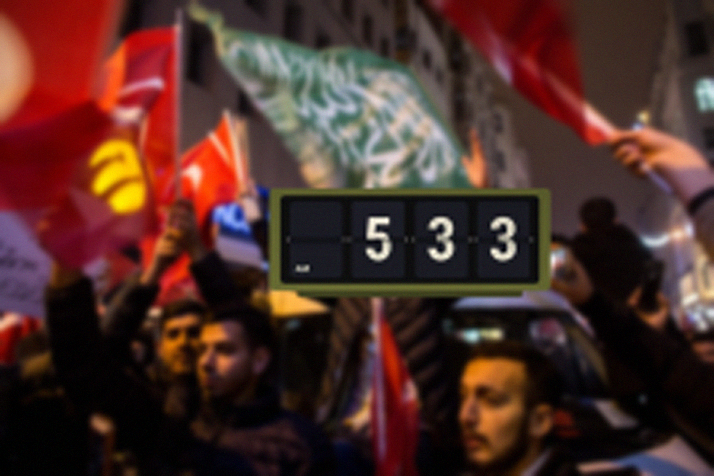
5:33
